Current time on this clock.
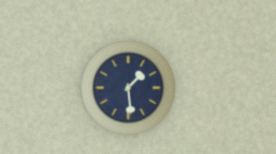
1:29
